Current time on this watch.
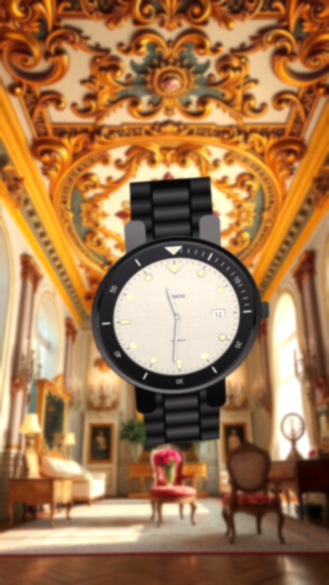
11:31
